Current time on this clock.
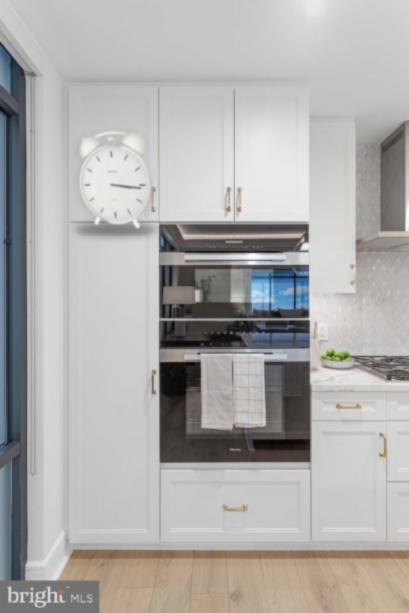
3:16
